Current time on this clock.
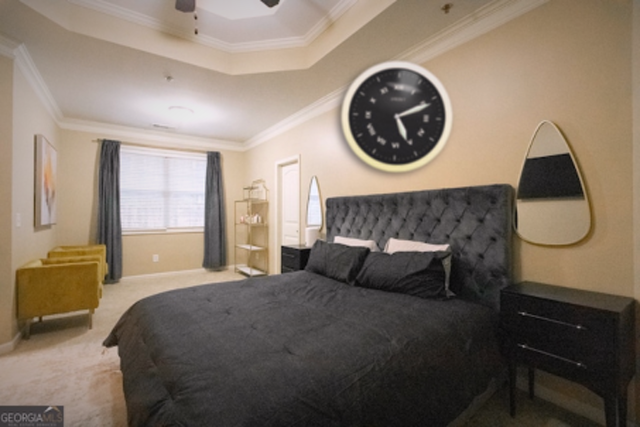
5:11
